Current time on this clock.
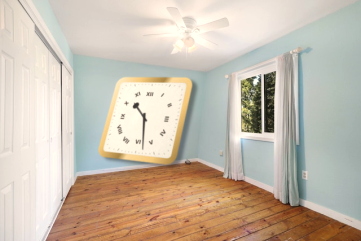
10:28
